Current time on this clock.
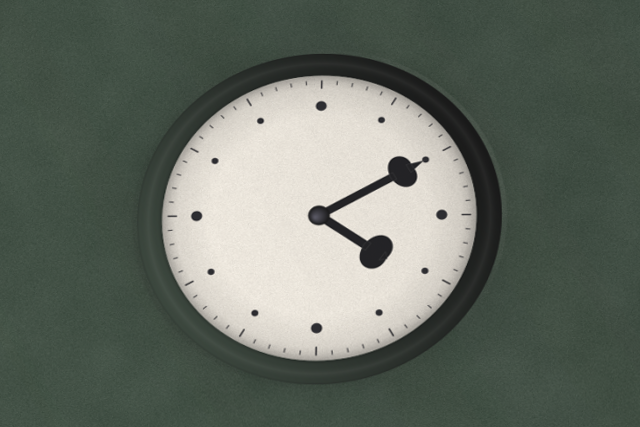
4:10
